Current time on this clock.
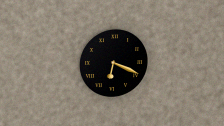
6:19
